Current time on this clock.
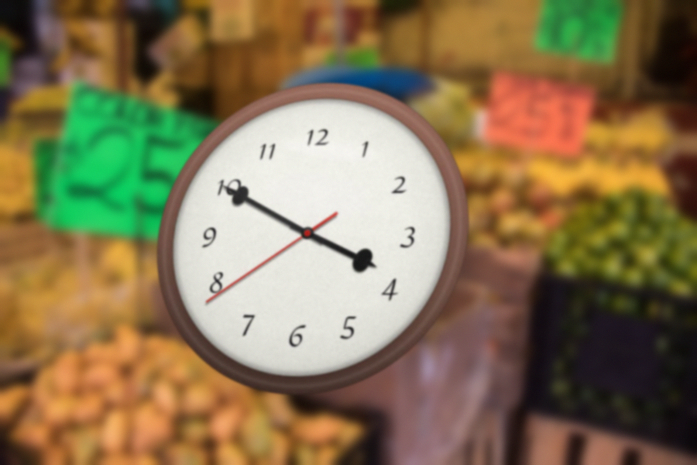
3:49:39
